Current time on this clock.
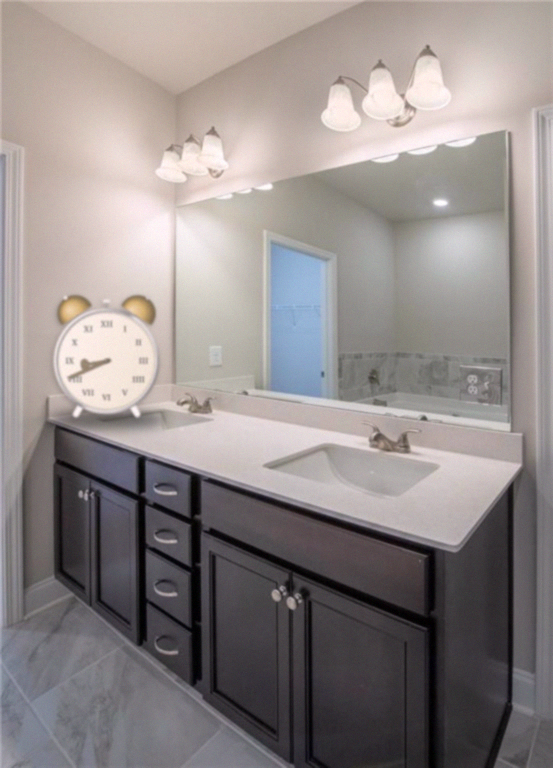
8:41
